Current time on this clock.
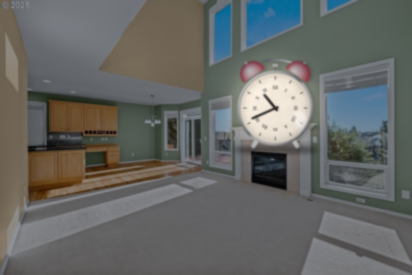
10:41
